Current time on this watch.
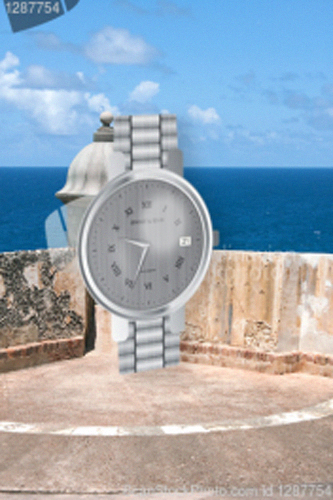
9:34
